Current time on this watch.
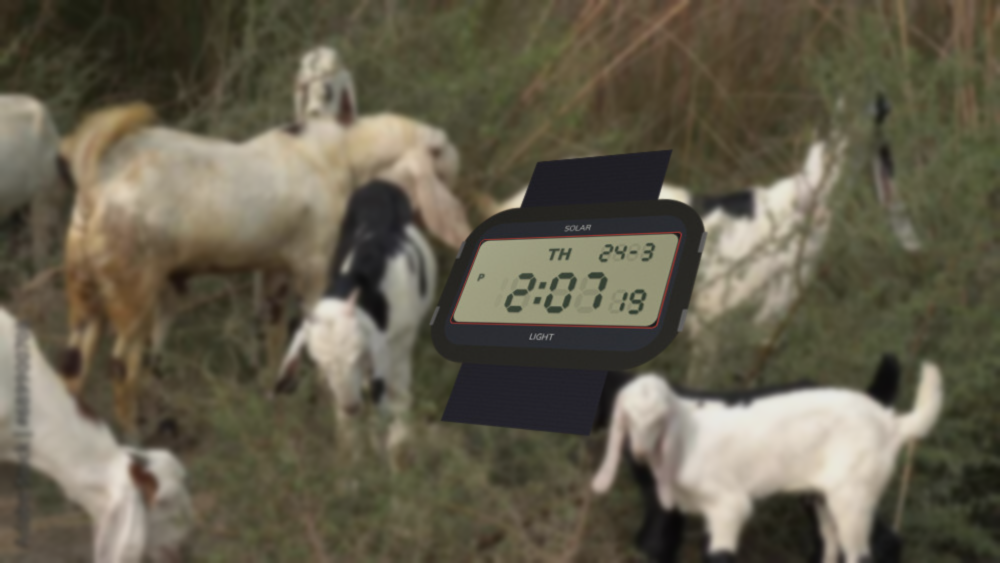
2:07:19
